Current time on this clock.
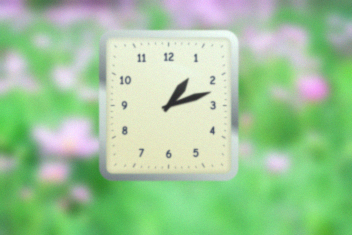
1:12
